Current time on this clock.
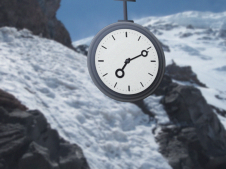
7:11
